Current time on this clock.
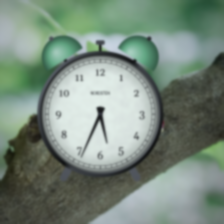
5:34
